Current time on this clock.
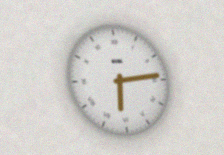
6:14
